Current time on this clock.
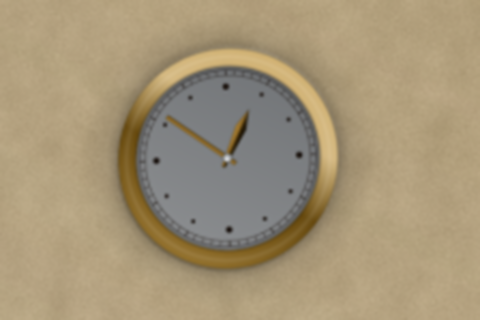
12:51
